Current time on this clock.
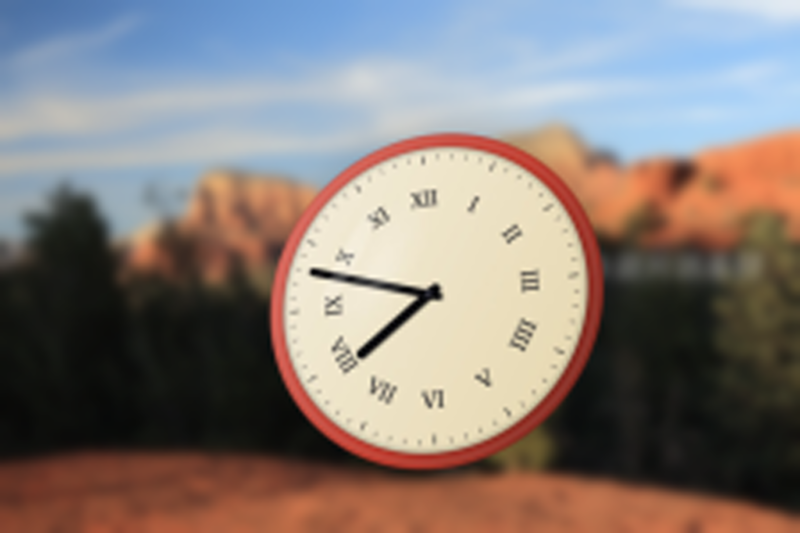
7:48
